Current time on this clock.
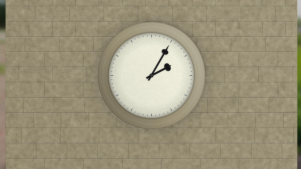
2:05
